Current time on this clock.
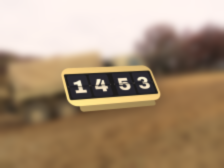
14:53
